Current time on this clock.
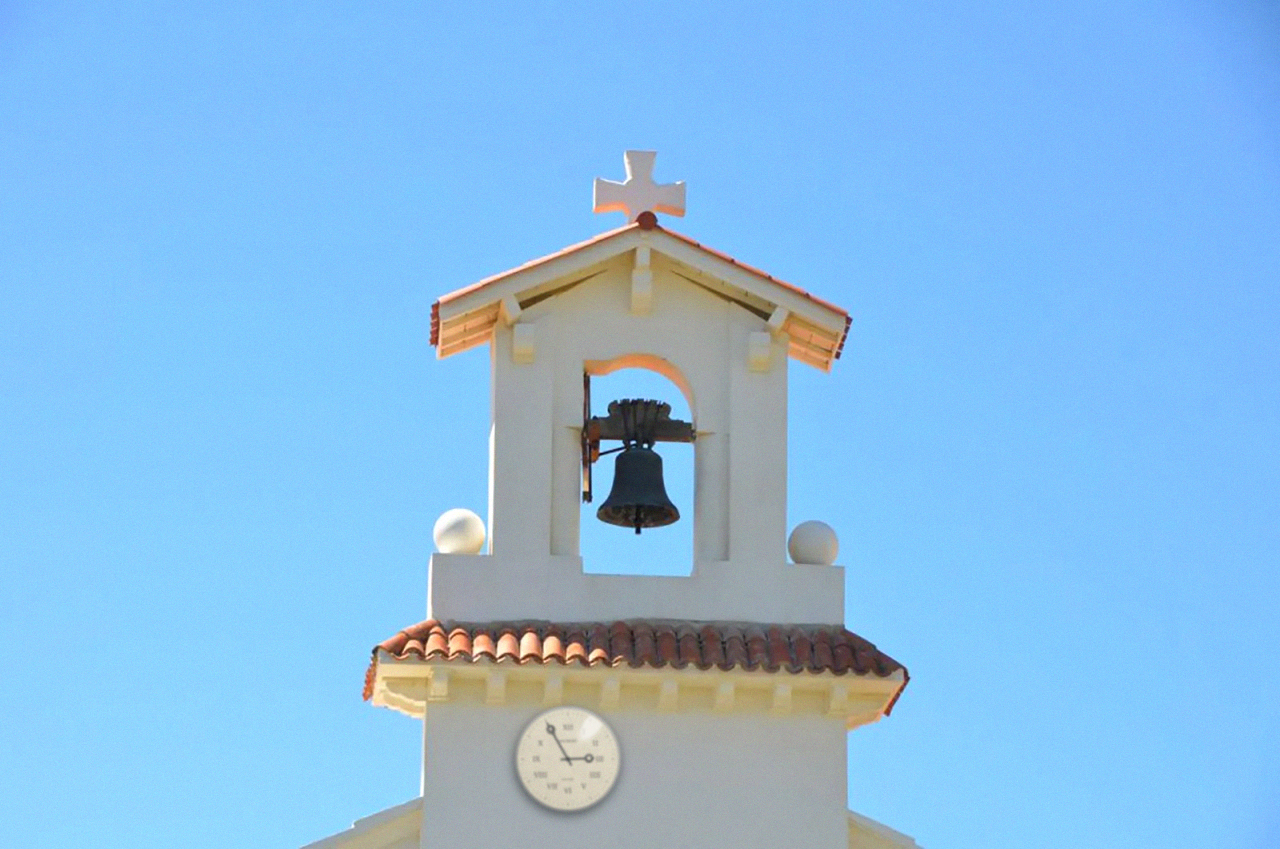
2:55
